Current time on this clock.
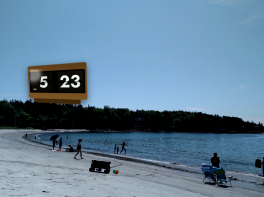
5:23
